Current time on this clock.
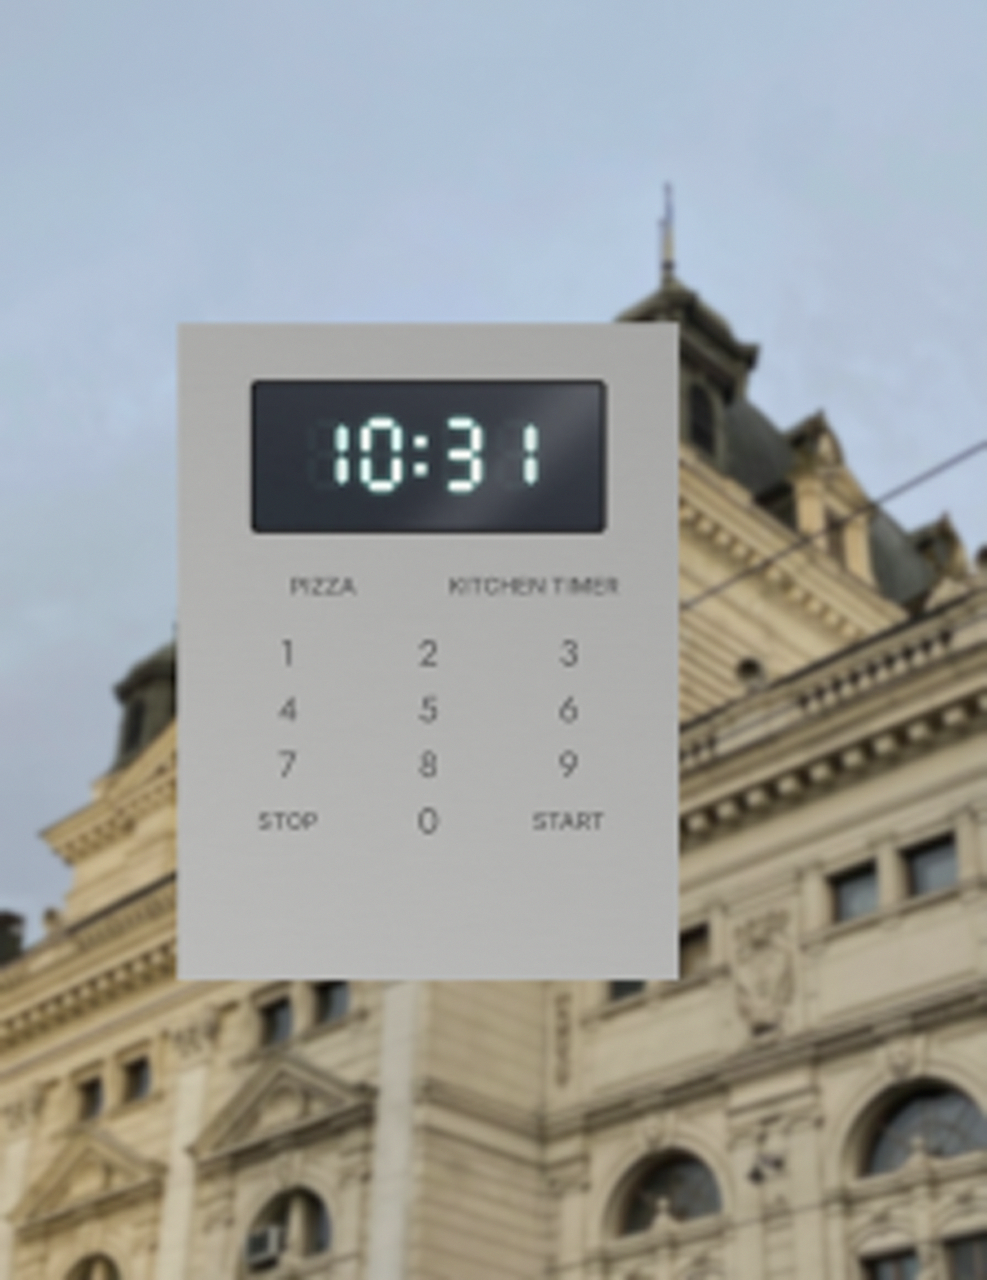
10:31
